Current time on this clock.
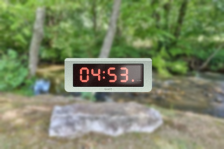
4:53
